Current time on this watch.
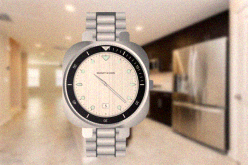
10:22
